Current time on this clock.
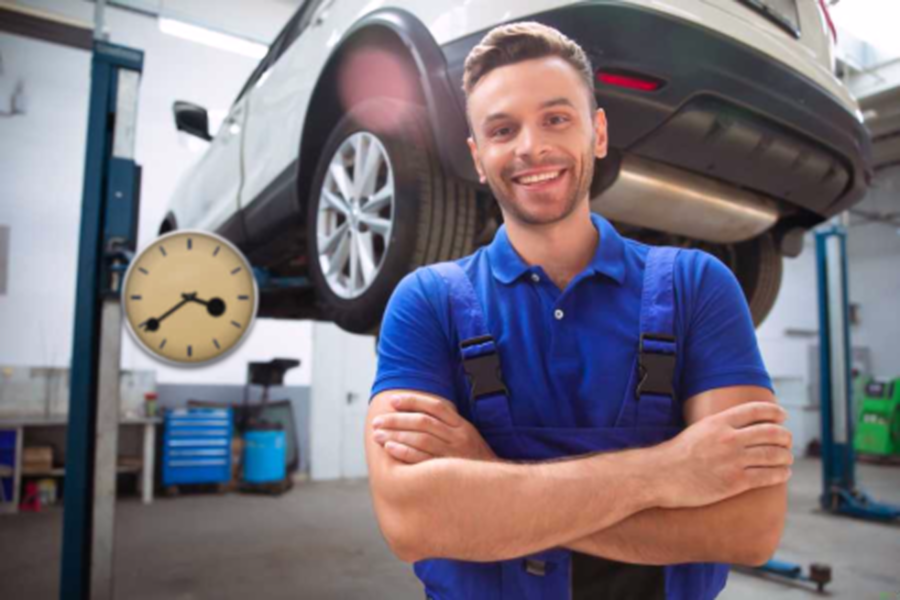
3:39
